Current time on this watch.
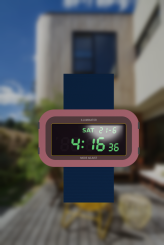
4:16:36
